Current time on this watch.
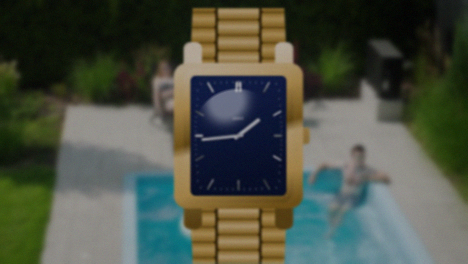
1:44
